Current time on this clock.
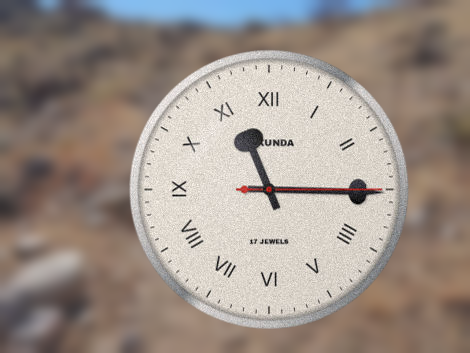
11:15:15
